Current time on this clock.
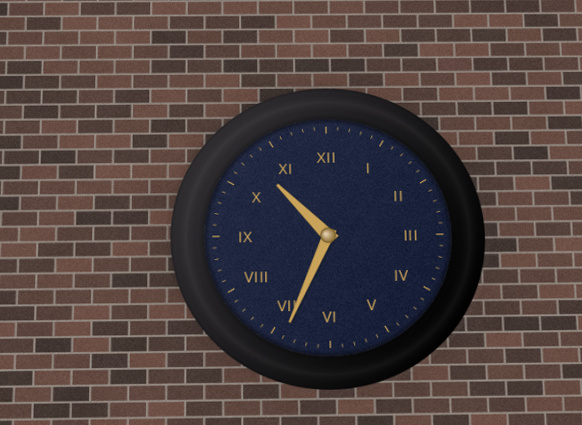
10:34
